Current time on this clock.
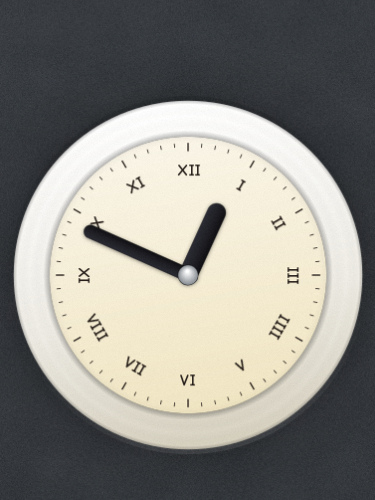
12:49
